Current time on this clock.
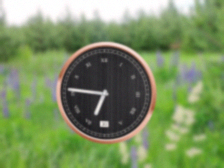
6:46
